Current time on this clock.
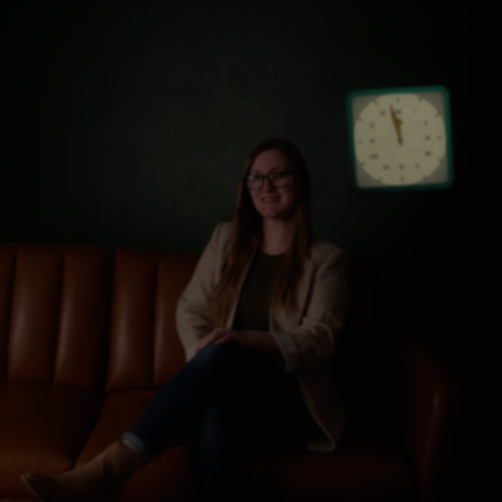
11:58
